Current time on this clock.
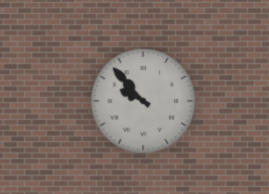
9:53
